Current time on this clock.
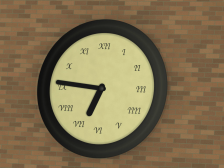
6:46
